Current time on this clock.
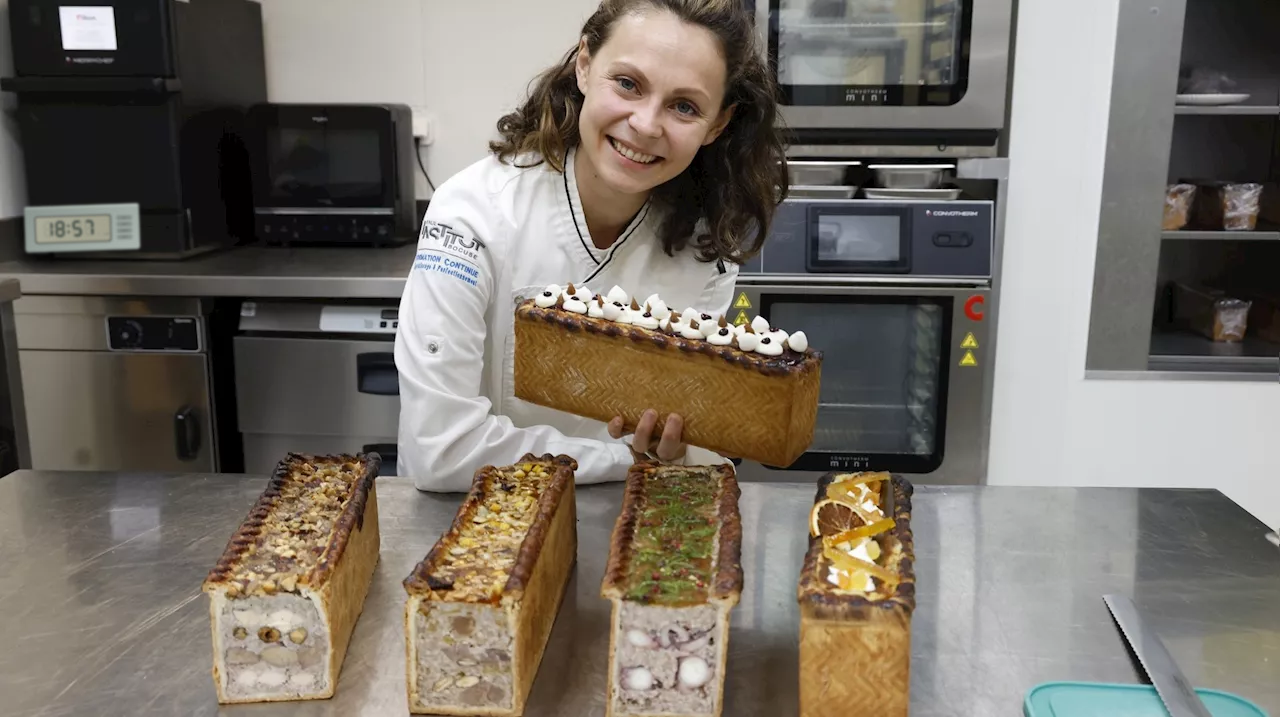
18:57
